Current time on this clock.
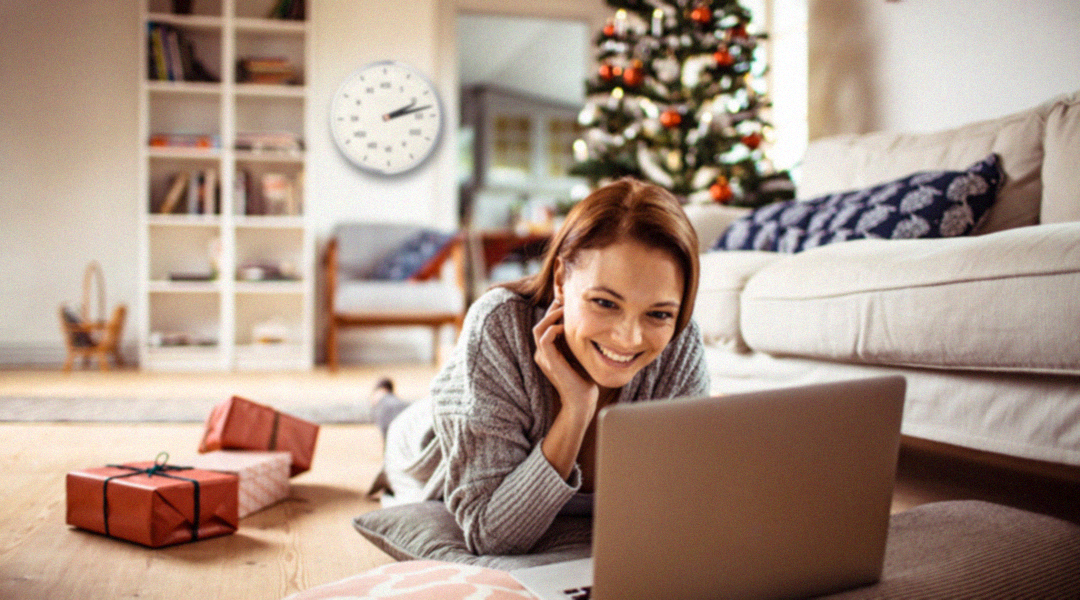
2:13
